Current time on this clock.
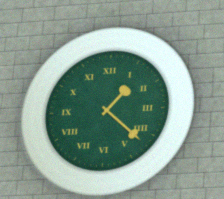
1:22
